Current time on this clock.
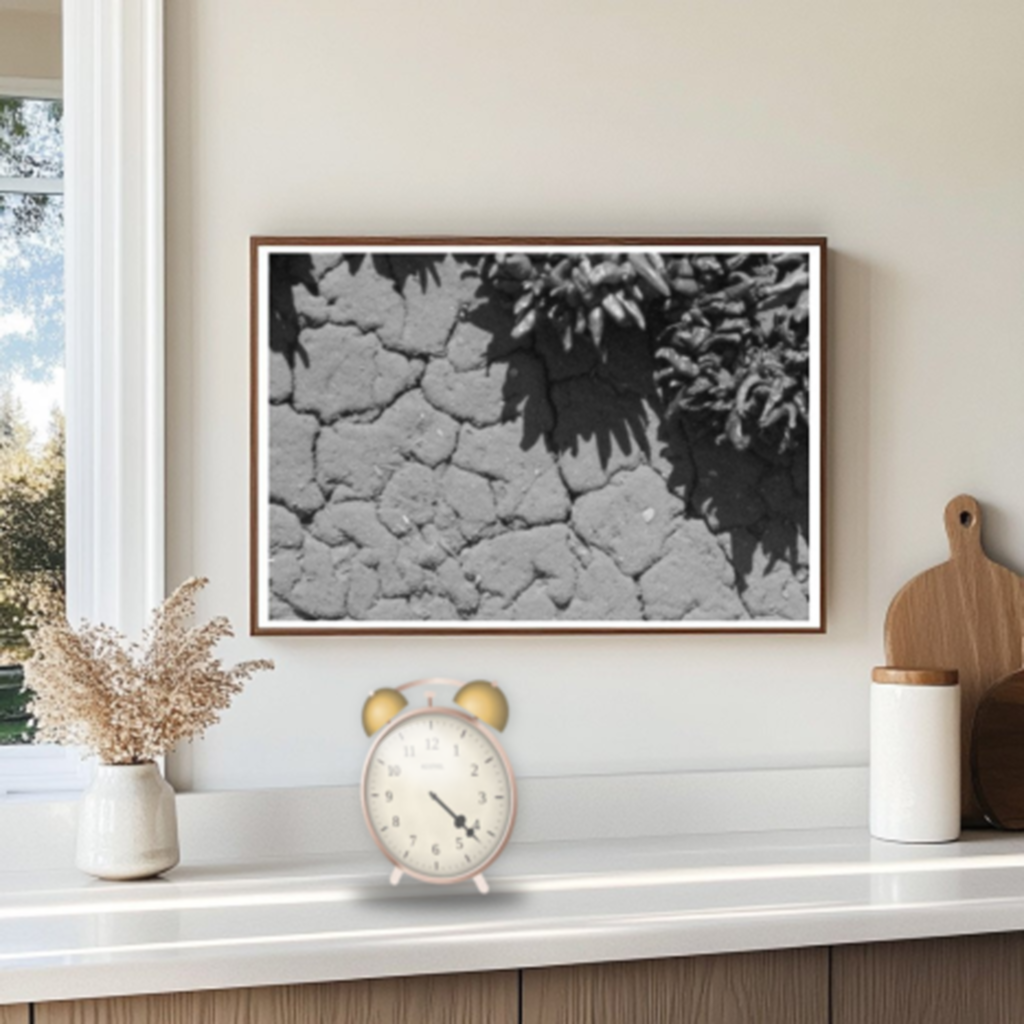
4:22
